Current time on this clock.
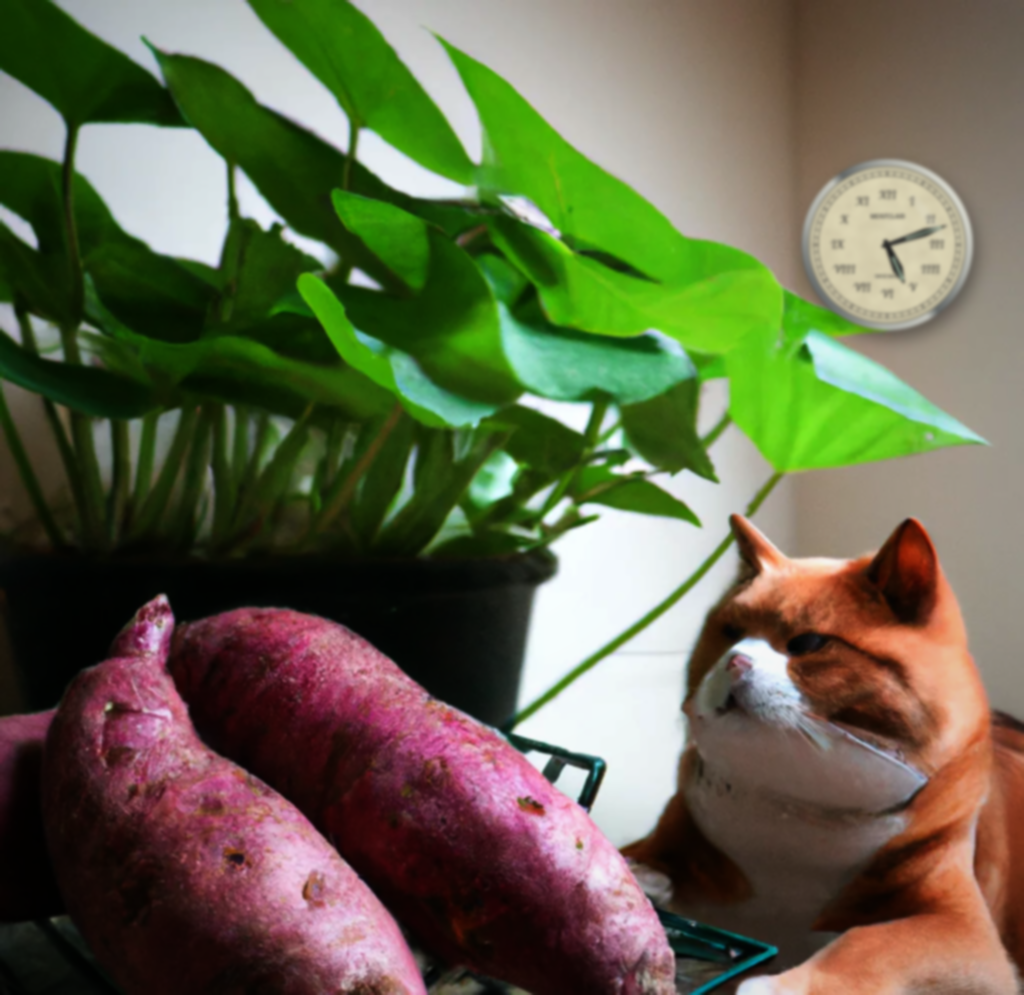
5:12
